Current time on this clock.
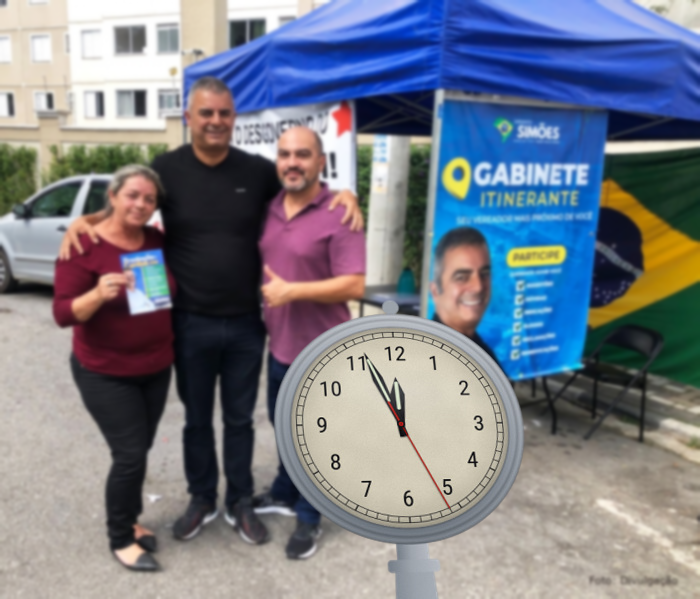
11:56:26
